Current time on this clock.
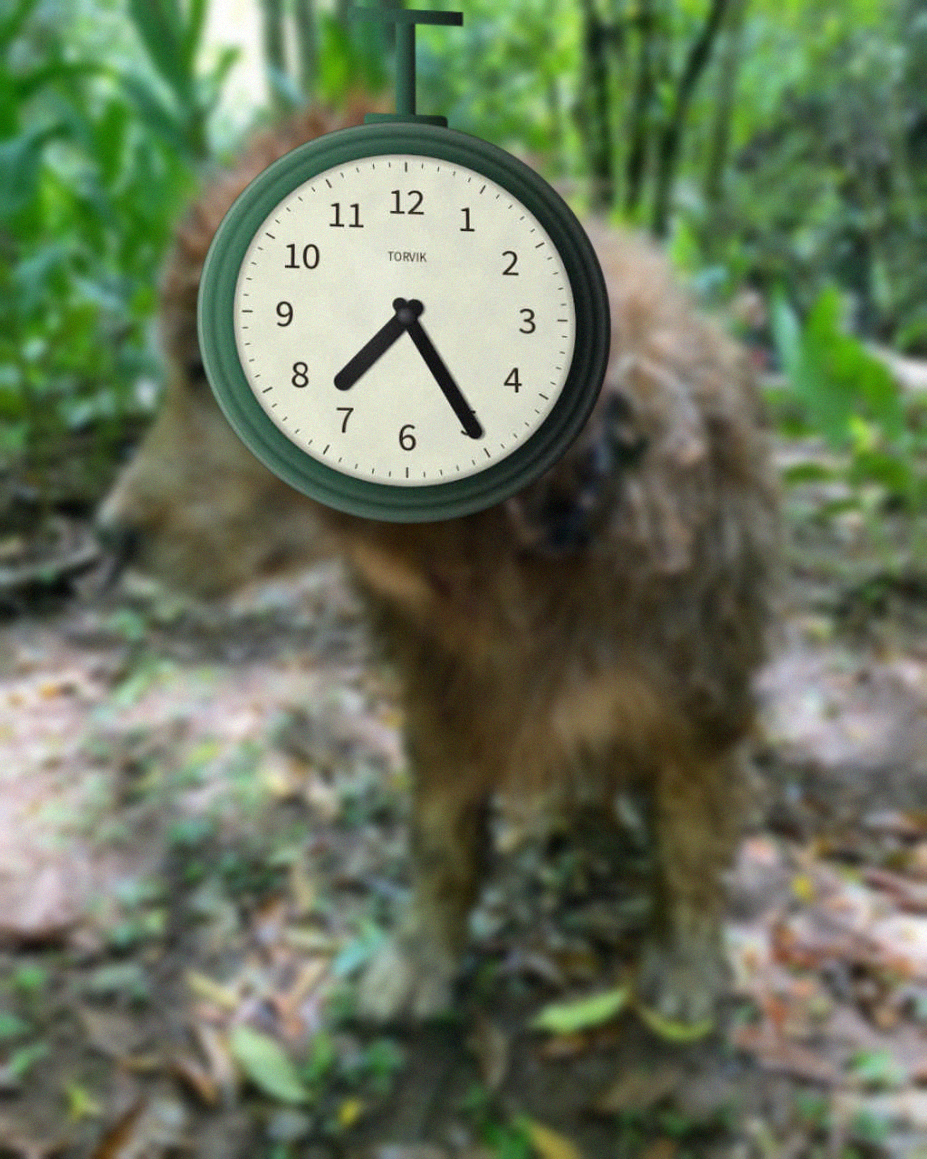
7:25
